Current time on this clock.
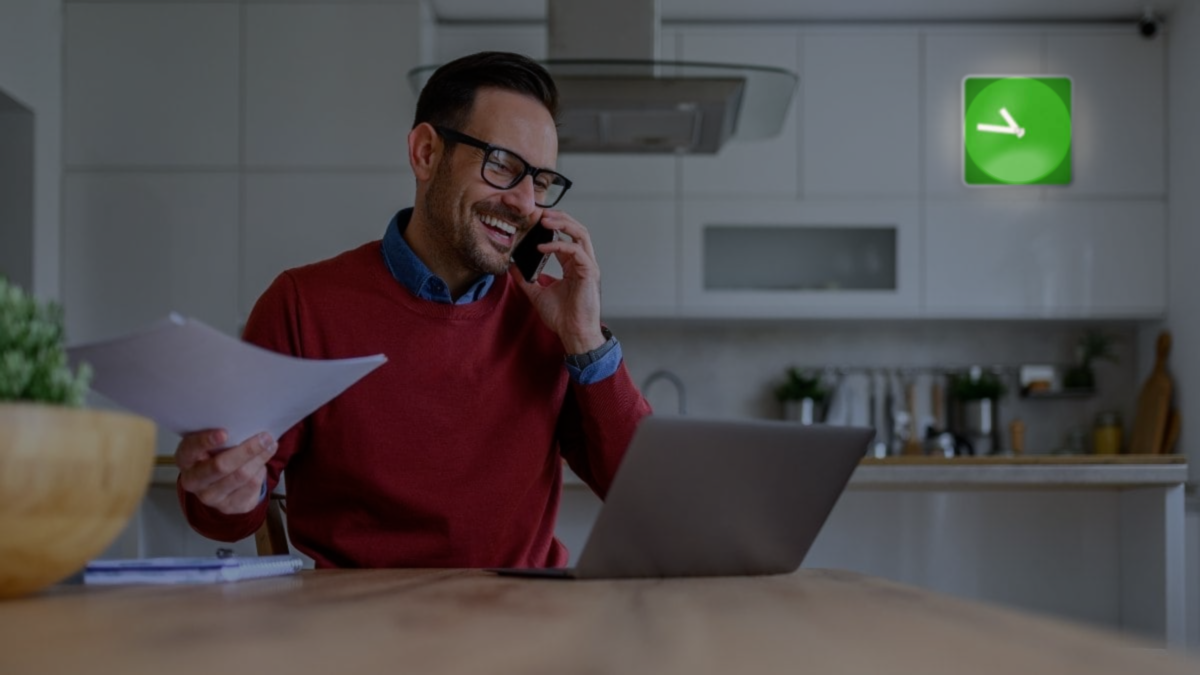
10:46
